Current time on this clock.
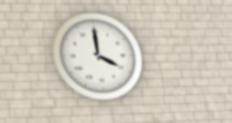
4:00
